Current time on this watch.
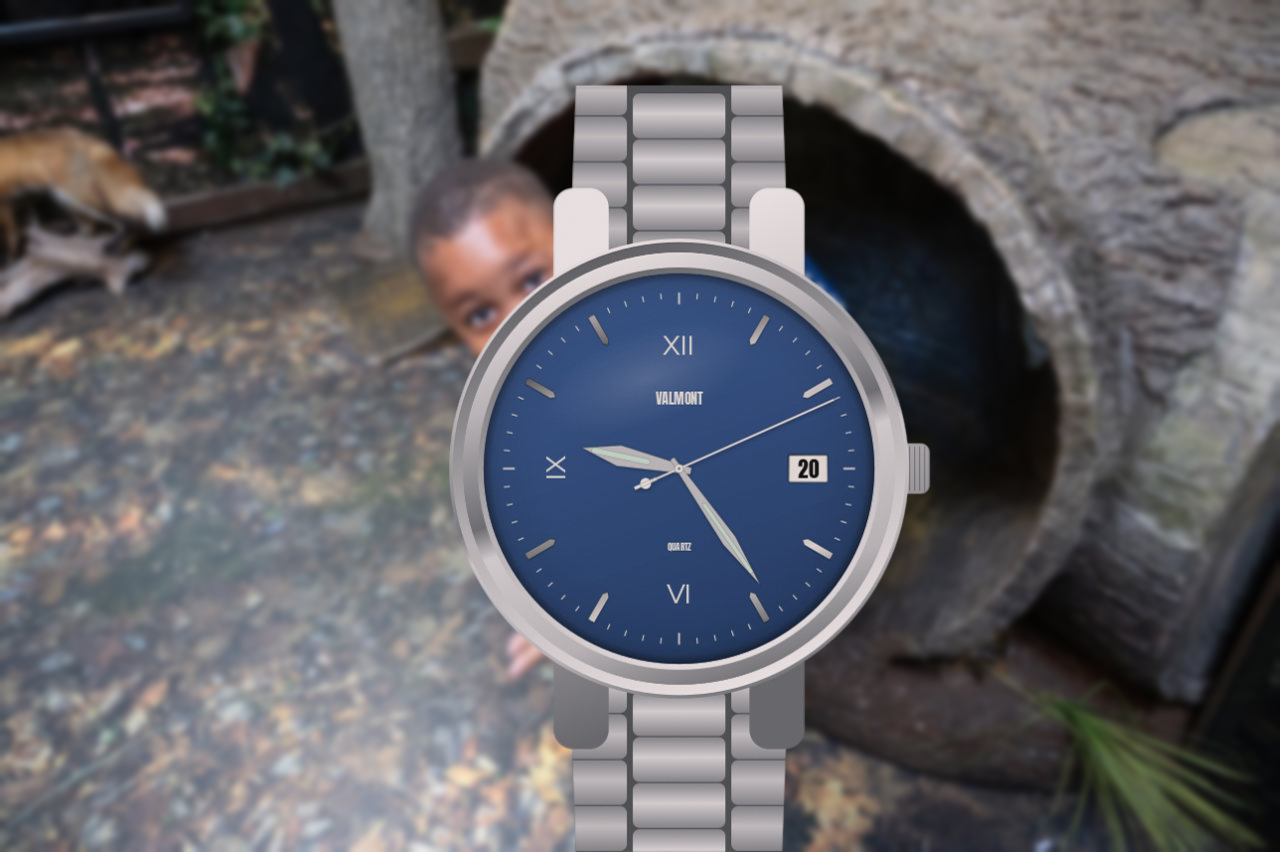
9:24:11
